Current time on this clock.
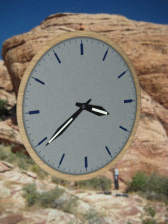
3:39
